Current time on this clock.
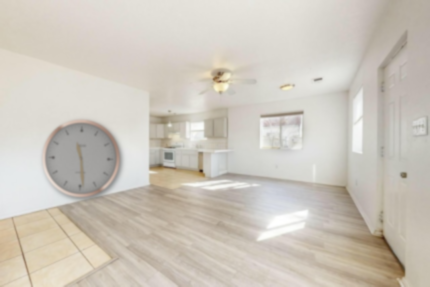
11:29
